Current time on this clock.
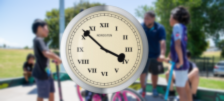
3:52
